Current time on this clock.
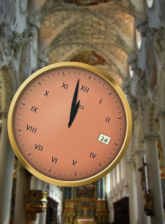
11:58
